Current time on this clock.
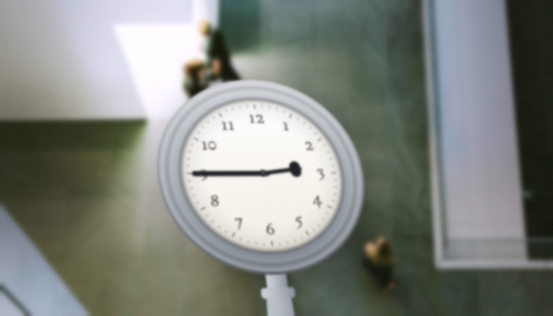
2:45
